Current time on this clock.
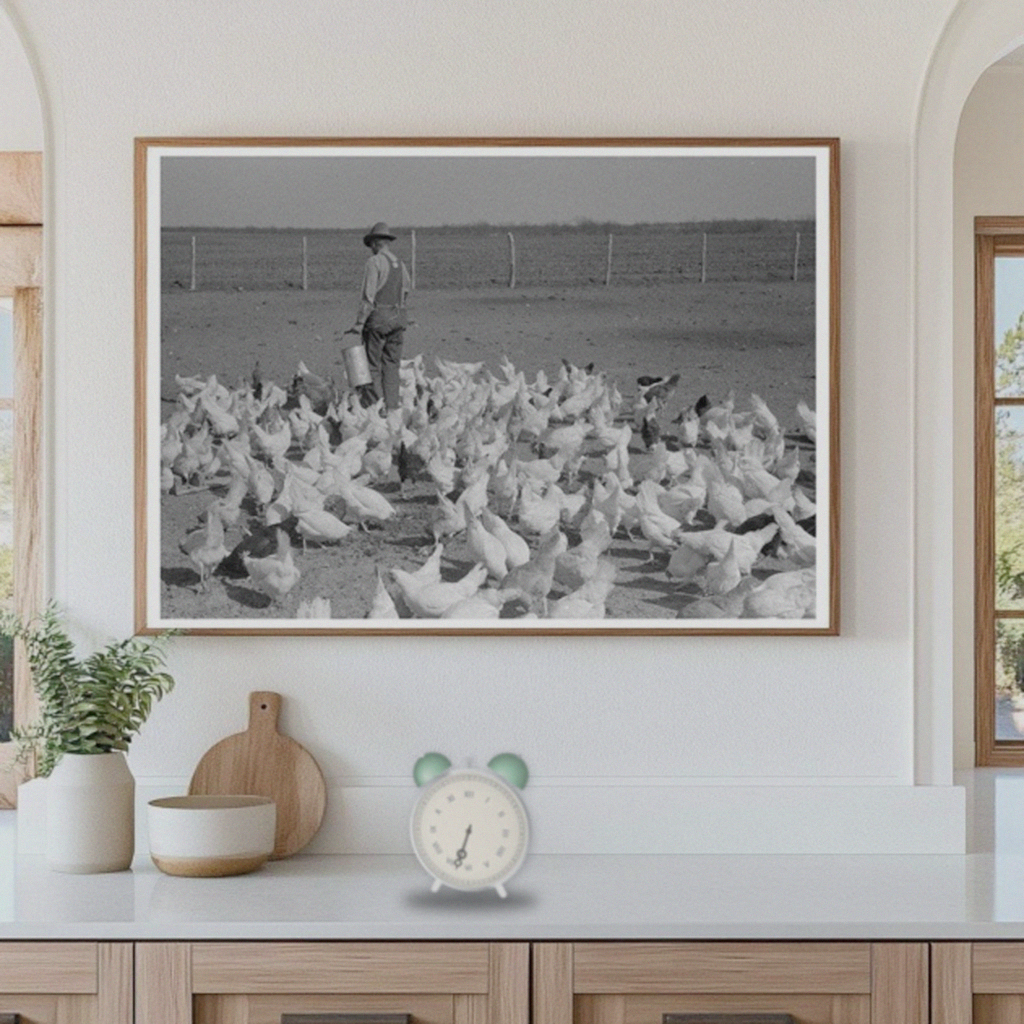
6:33
